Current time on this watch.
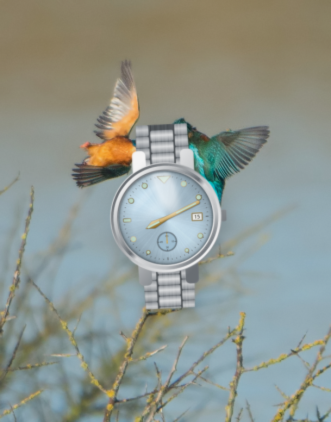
8:11
